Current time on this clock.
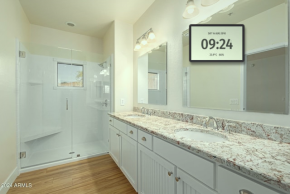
9:24
